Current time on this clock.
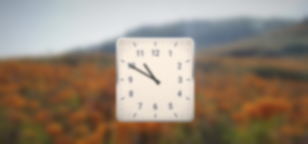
10:50
